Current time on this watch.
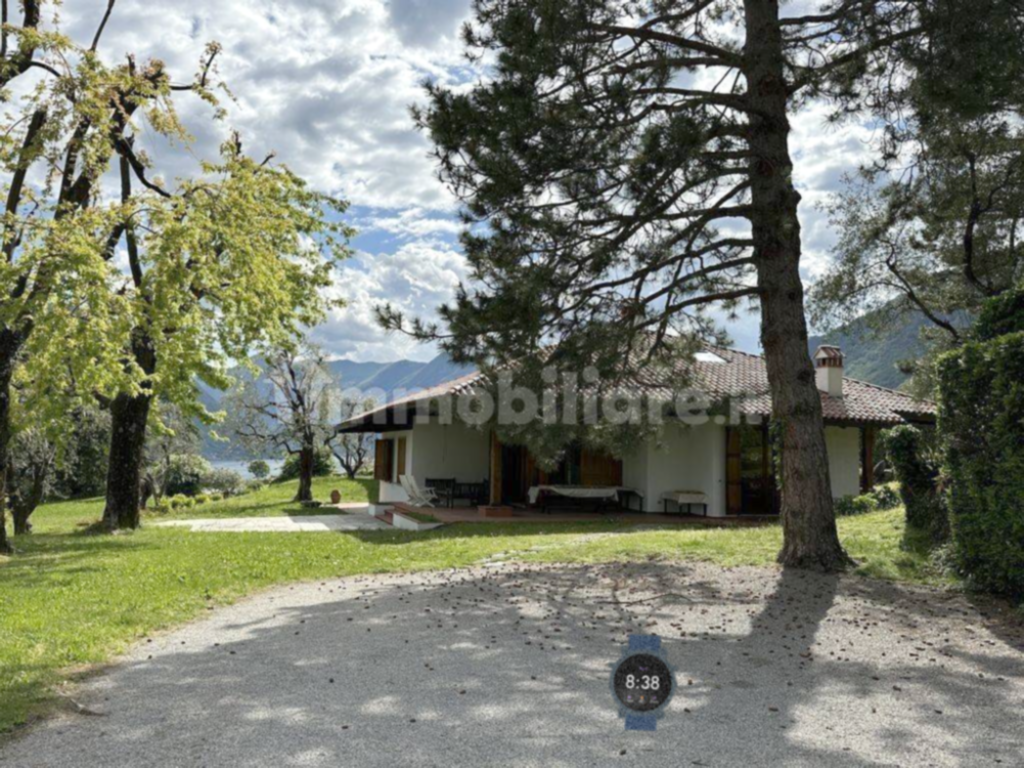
8:38
